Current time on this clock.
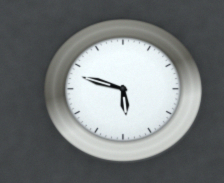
5:48
